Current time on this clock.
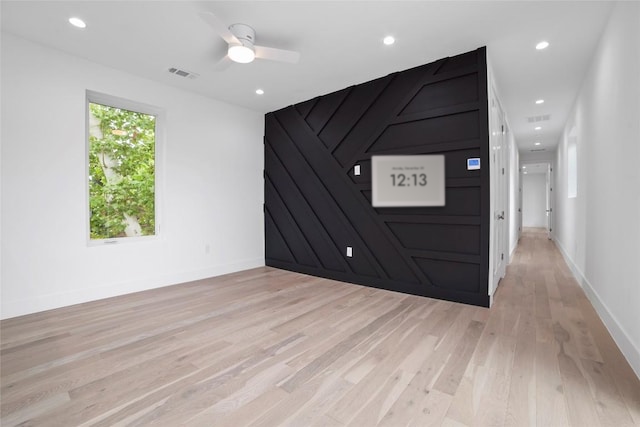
12:13
